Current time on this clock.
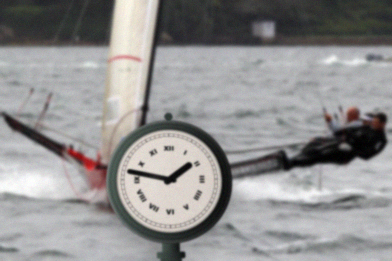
1:47
